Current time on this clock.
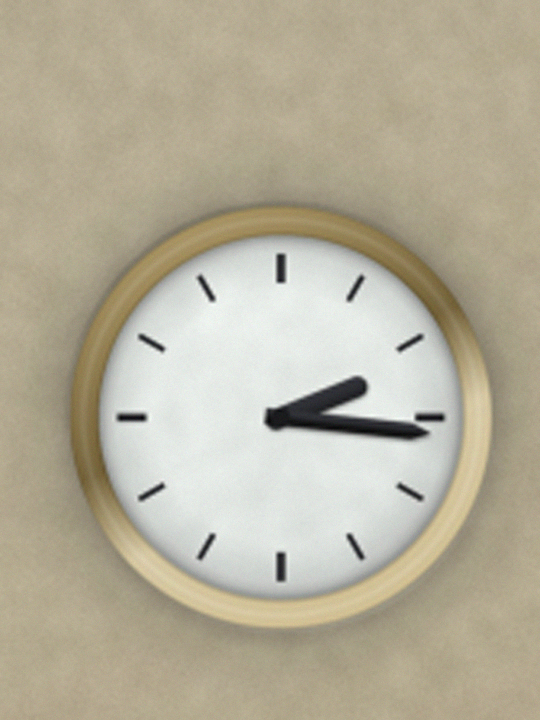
2:16
